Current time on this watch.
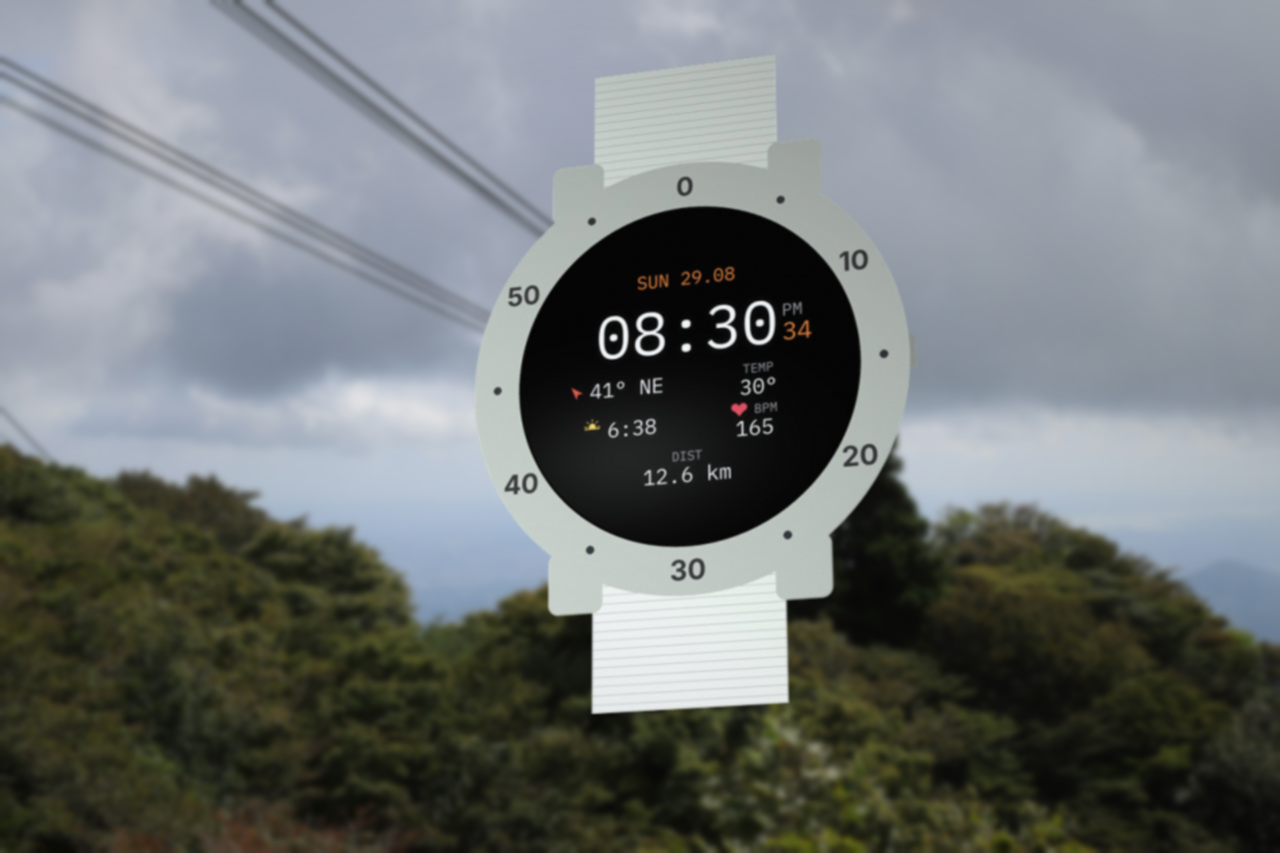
8:30:34
